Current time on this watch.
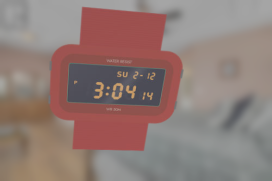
3:04:14
